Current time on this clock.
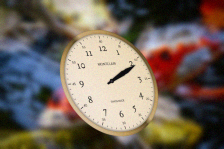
2:11
